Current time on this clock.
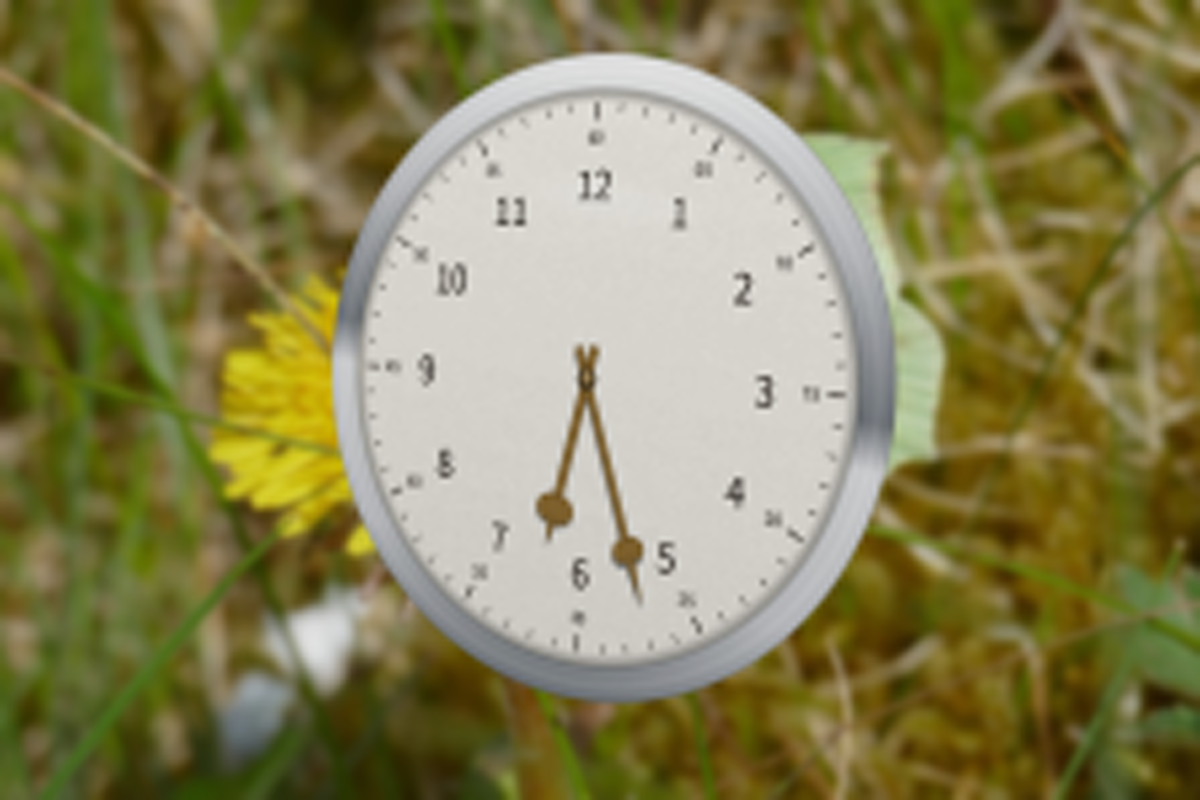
6:27
